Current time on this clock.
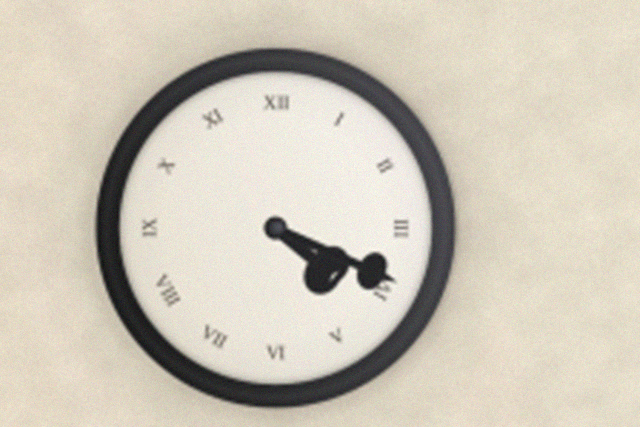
4:19
